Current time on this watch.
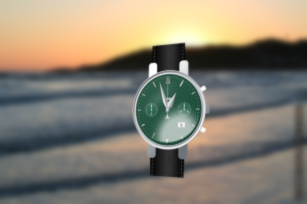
12:57
